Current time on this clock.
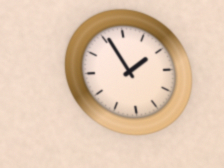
1:56
